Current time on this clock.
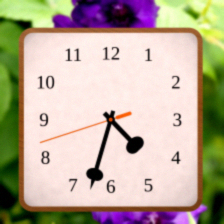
4:32:42
